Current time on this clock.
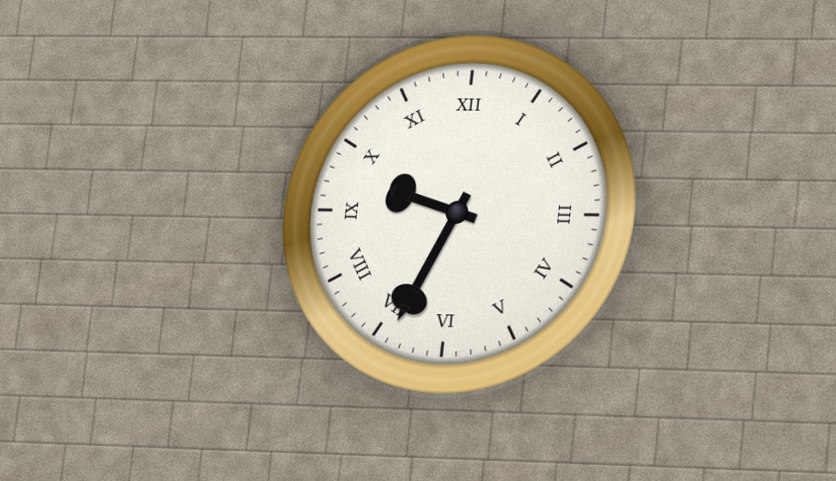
9:34
